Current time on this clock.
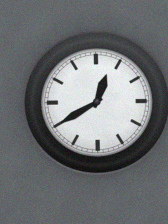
12:40
